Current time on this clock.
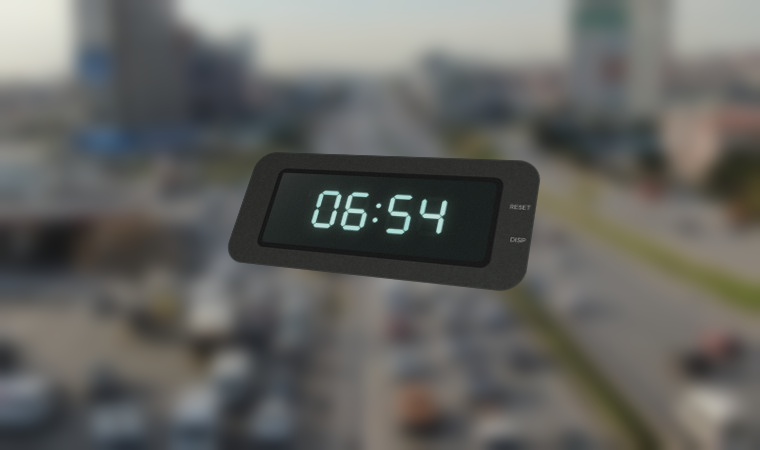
6:54
